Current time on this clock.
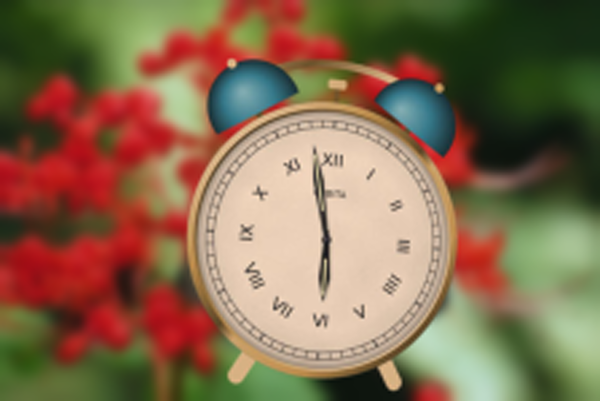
5:58
